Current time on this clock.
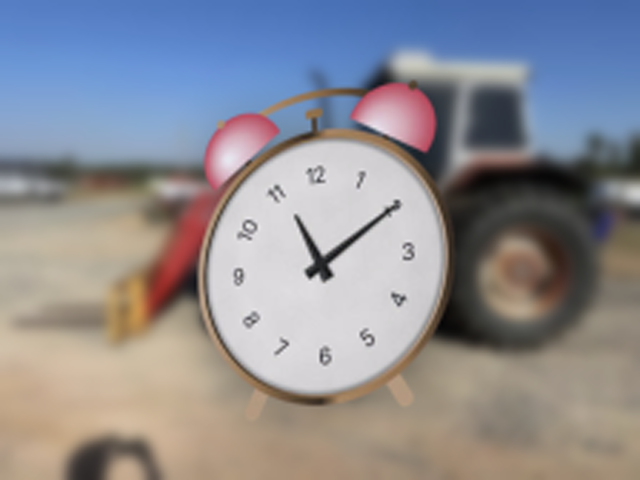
11:10
